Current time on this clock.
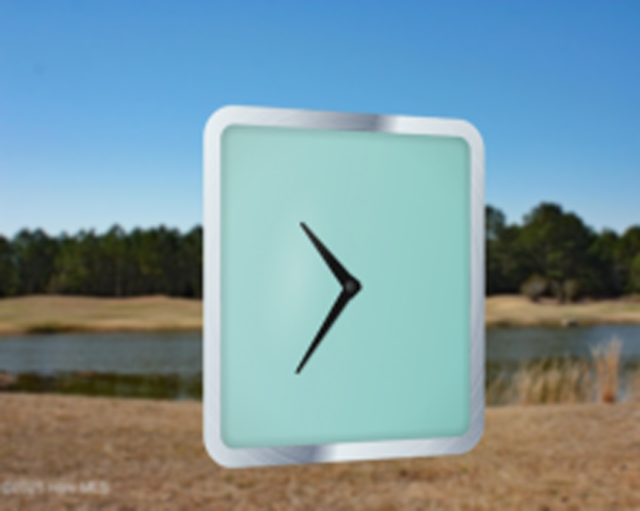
10:36
